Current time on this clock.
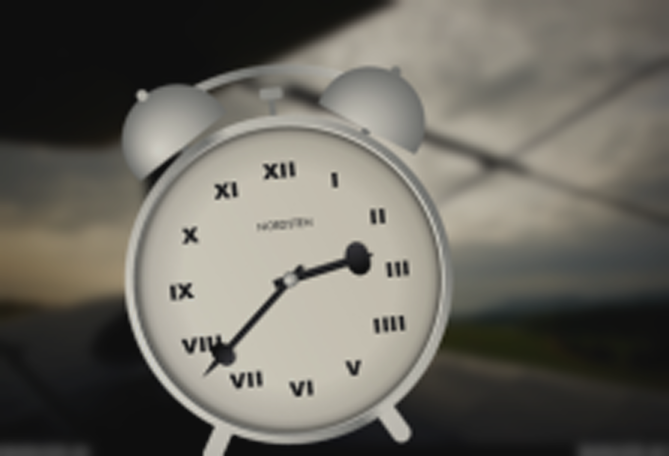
2:38
